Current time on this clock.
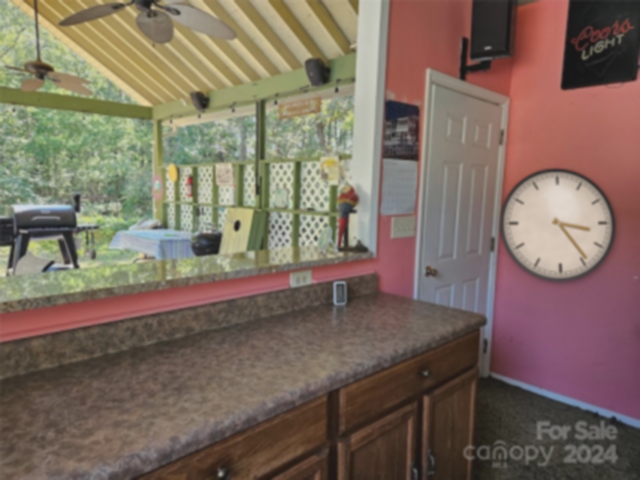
3:24
